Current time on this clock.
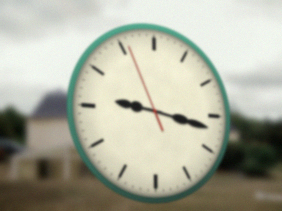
9:16:56
